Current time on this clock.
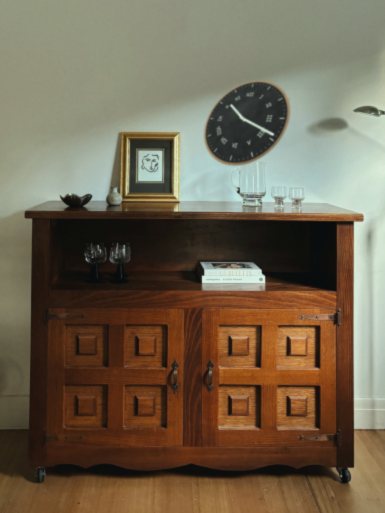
10:19
